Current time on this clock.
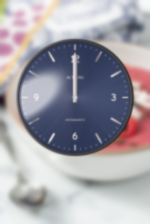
12:00
